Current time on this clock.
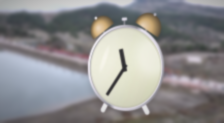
11:36
